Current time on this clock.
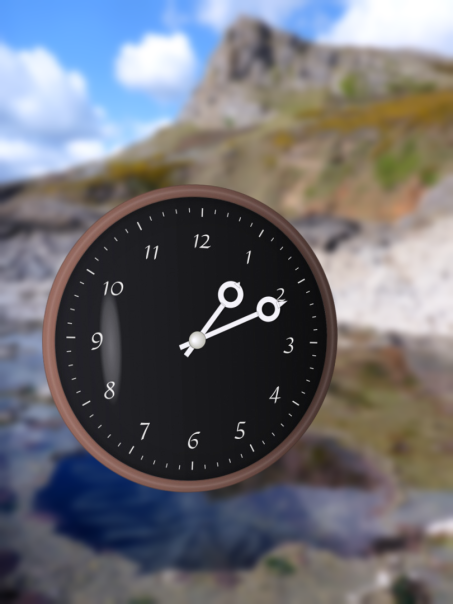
1:11
